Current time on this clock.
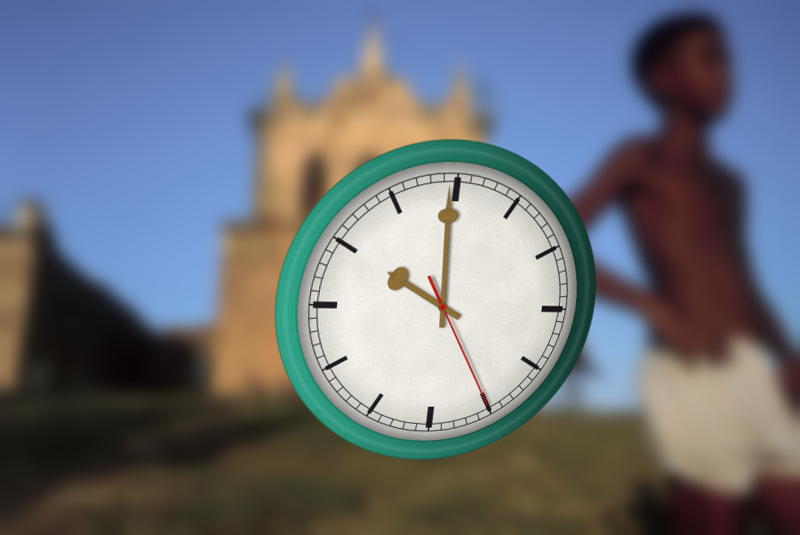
9:59:25
